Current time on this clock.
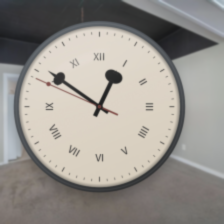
12:50:49
